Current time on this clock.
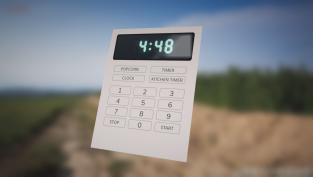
4:48
